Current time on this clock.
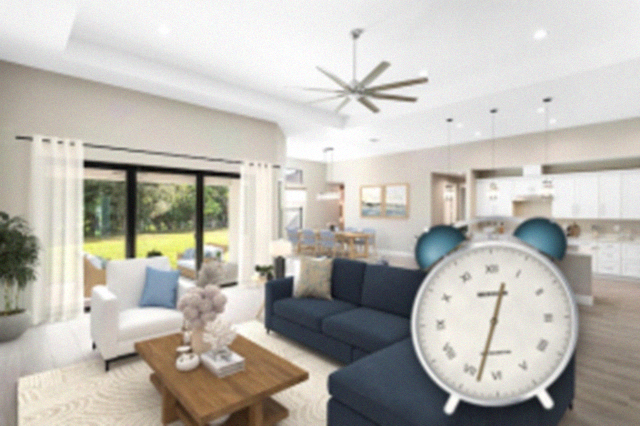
12:33
